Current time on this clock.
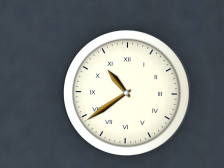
10:39
